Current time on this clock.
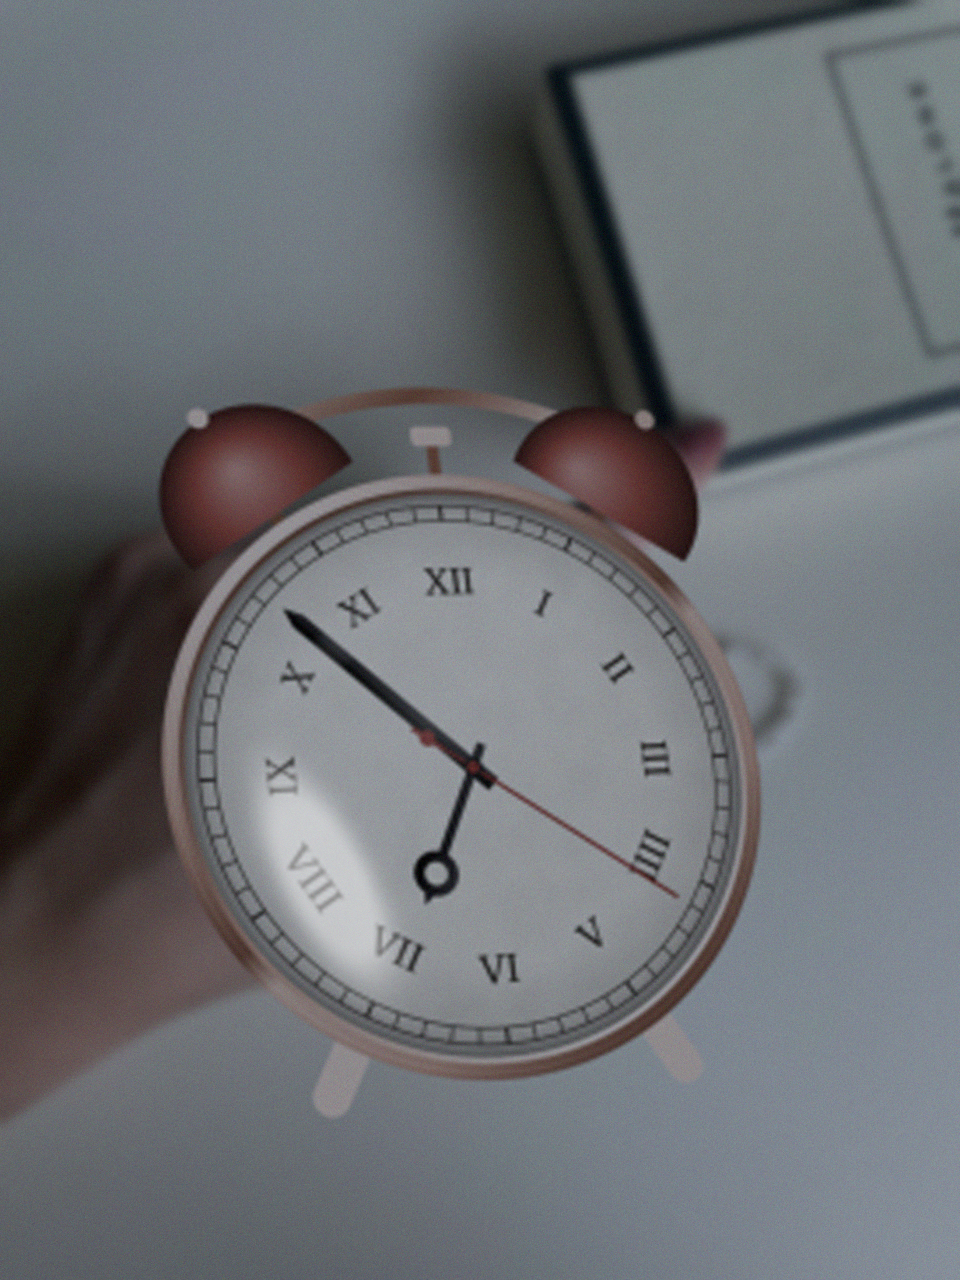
6:52:21
